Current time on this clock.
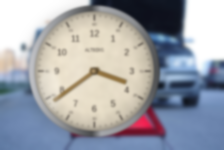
3:39
